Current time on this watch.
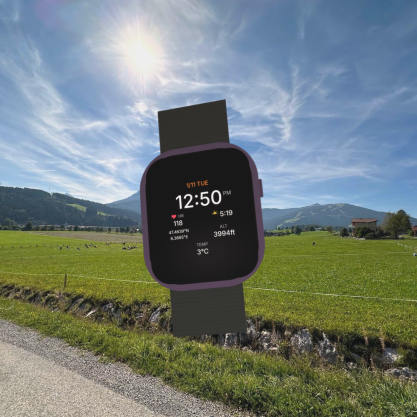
12:50
